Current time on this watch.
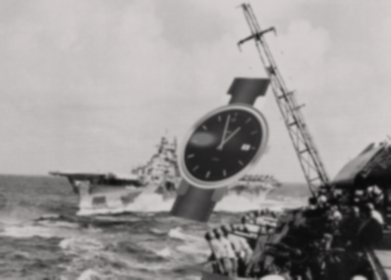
12:58
